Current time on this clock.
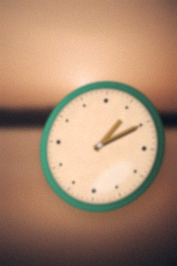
1:10
